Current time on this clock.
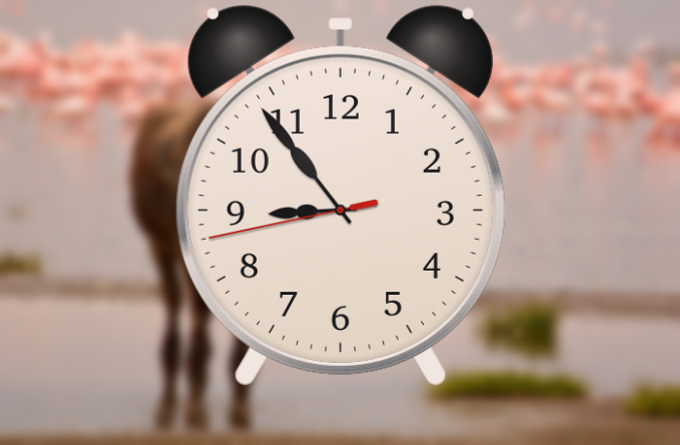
8:53:43
